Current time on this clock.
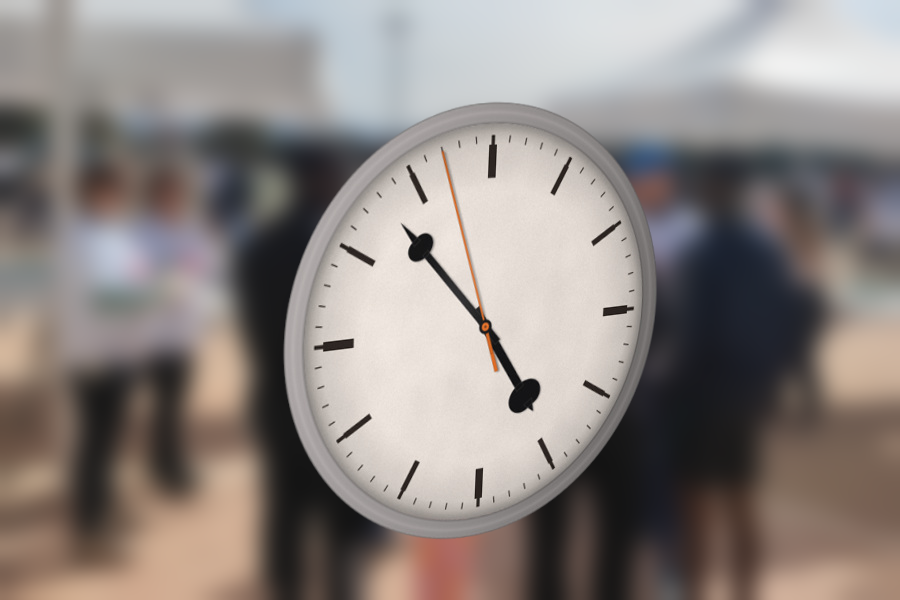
4:52:57
